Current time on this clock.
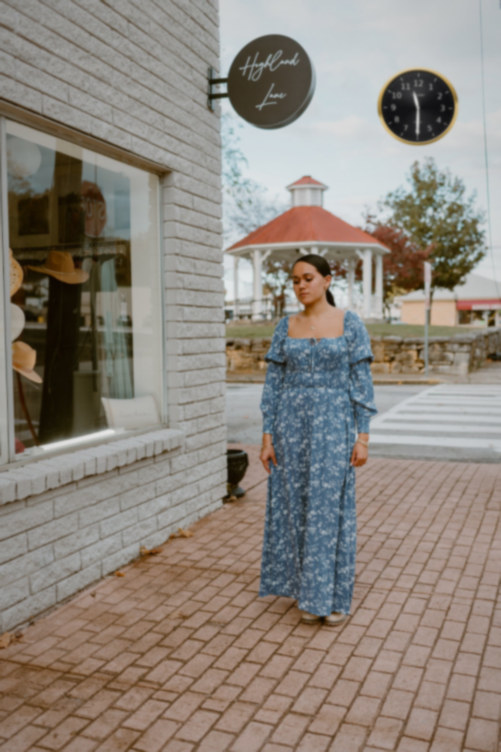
11:30
